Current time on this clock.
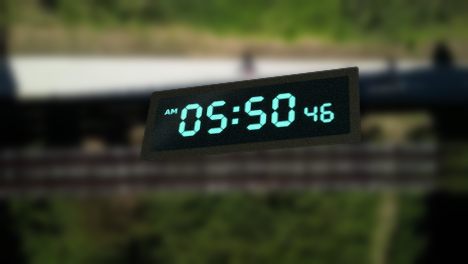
5:50:46
